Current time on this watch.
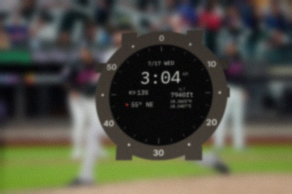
3:04
